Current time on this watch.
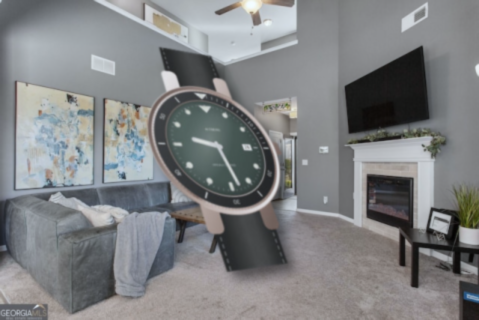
9:28
